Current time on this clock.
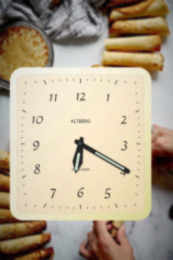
6:20
